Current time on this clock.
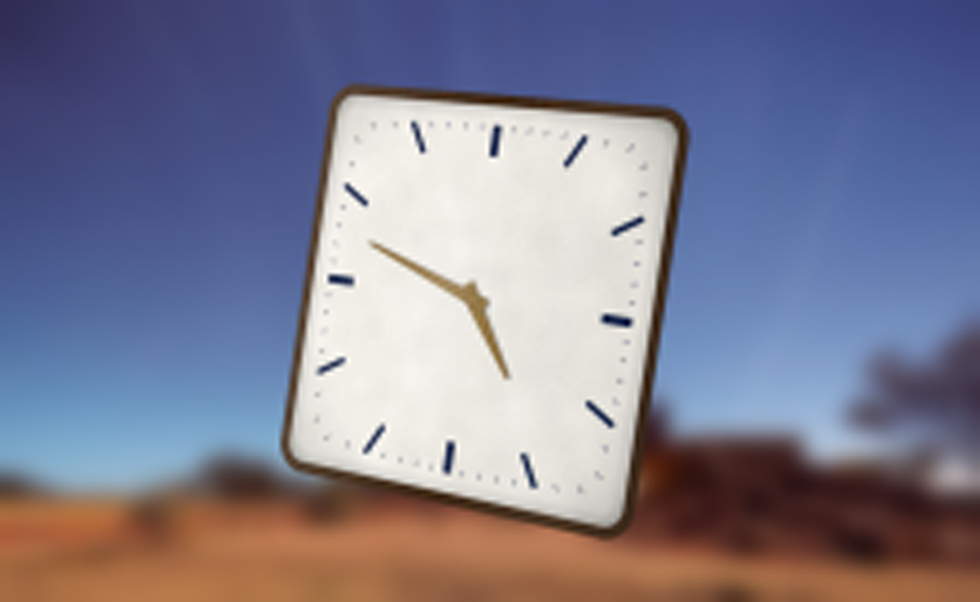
4:48
